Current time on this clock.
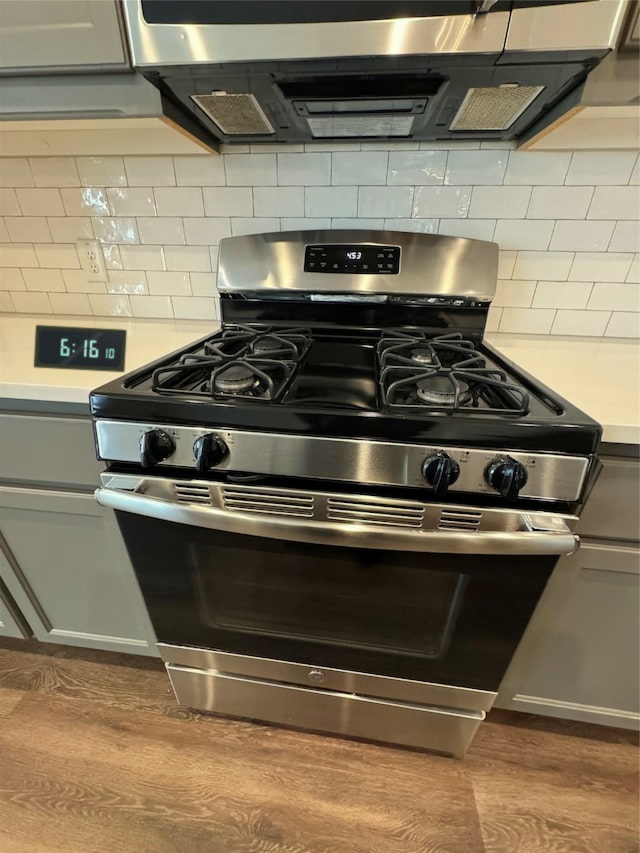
6:16
